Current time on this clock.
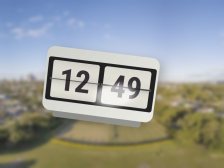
12:49
